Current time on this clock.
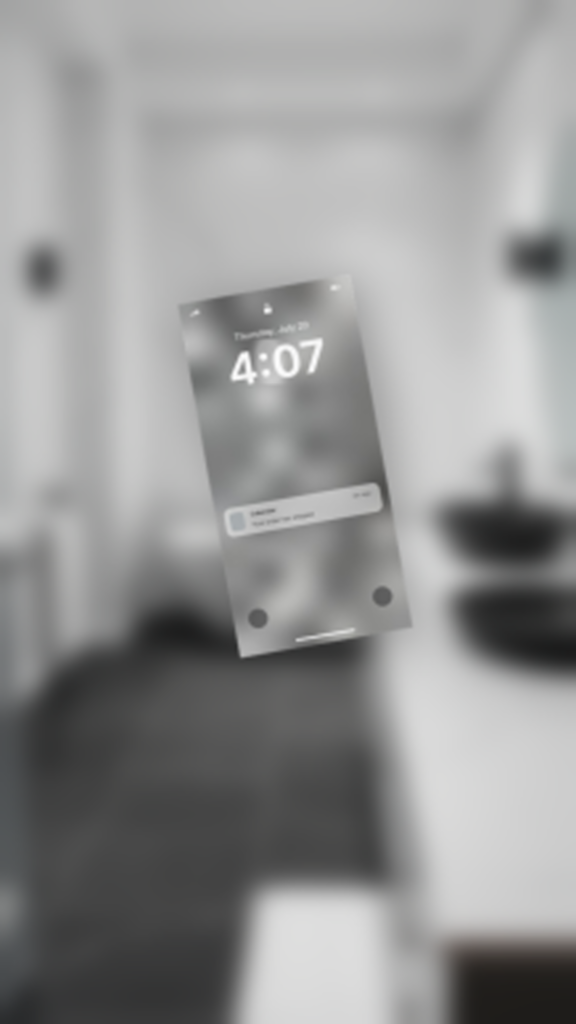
4:07
